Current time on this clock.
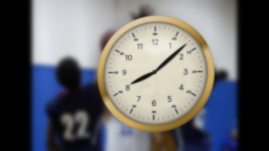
8:08
